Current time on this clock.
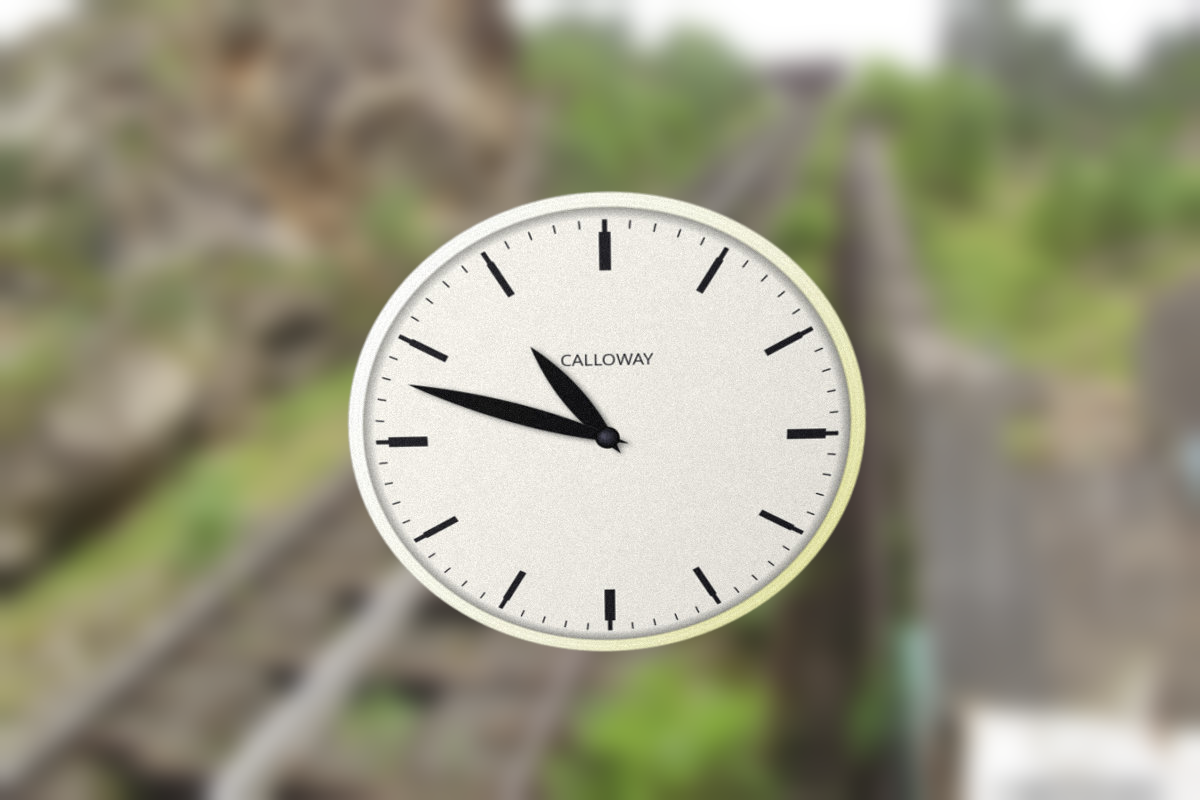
10:48
